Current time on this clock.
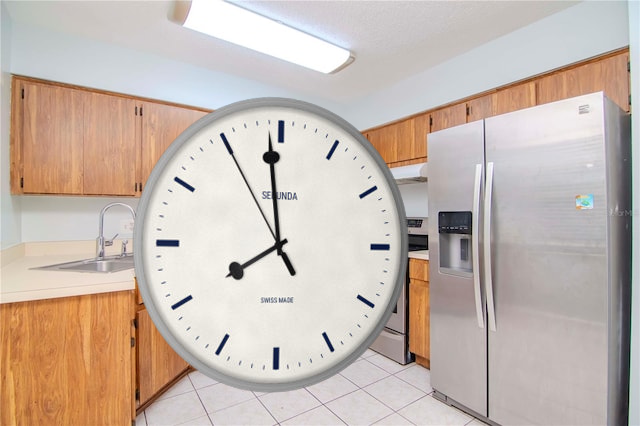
7:58:55
